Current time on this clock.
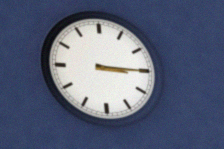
3:15
